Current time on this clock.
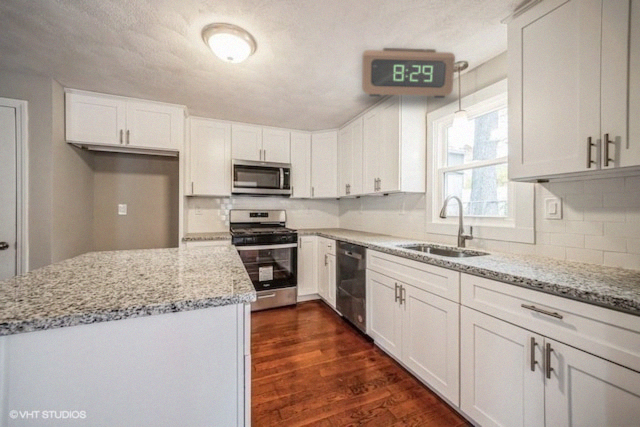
8:29
